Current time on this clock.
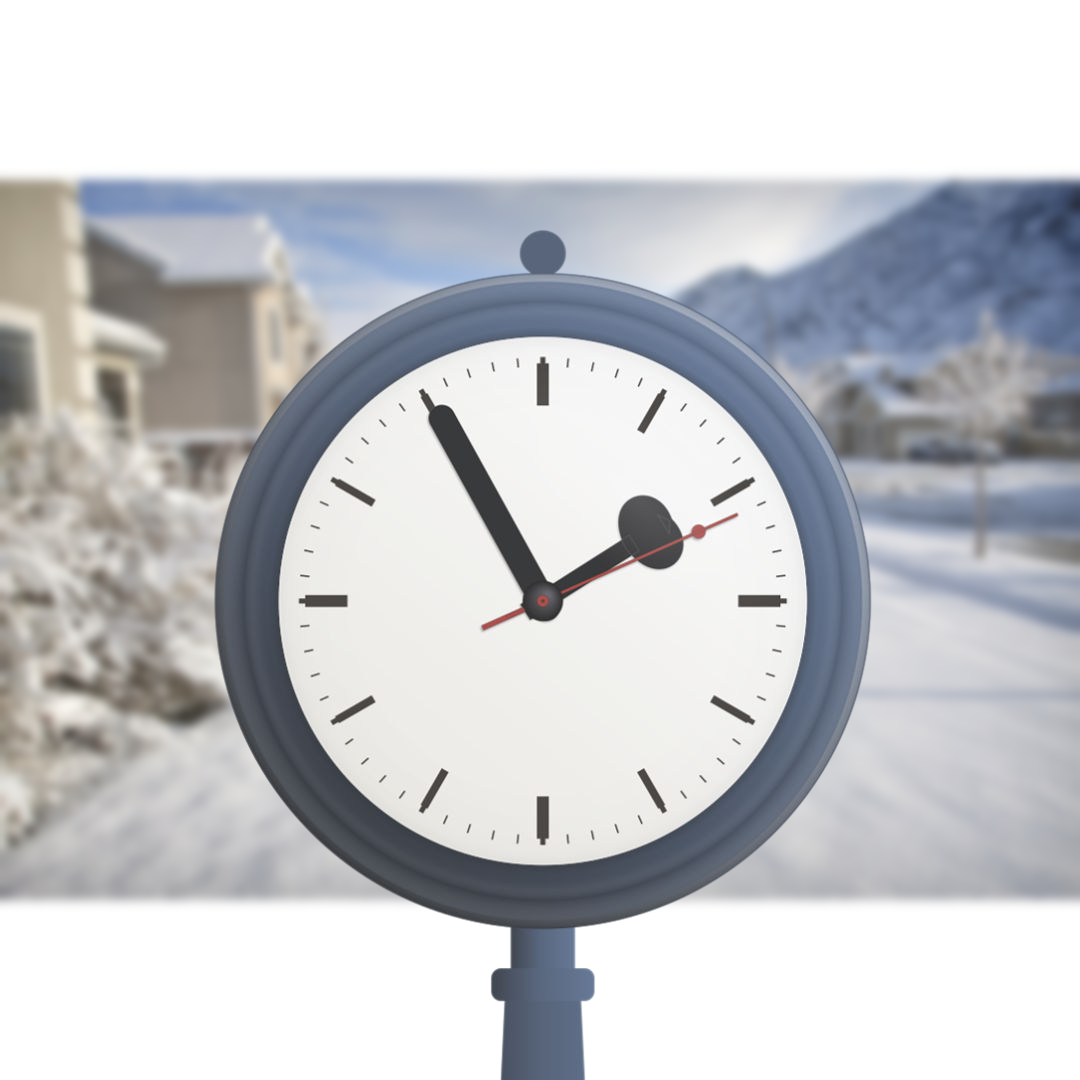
1:55:11
